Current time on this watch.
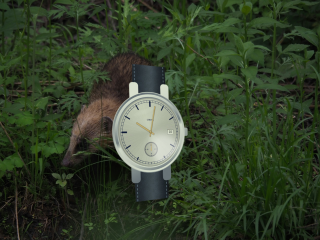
10:02
